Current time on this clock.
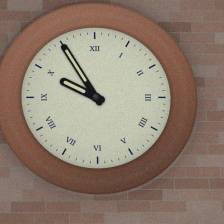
9:55
